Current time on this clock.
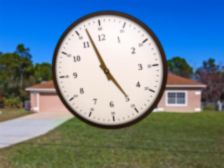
4:57
